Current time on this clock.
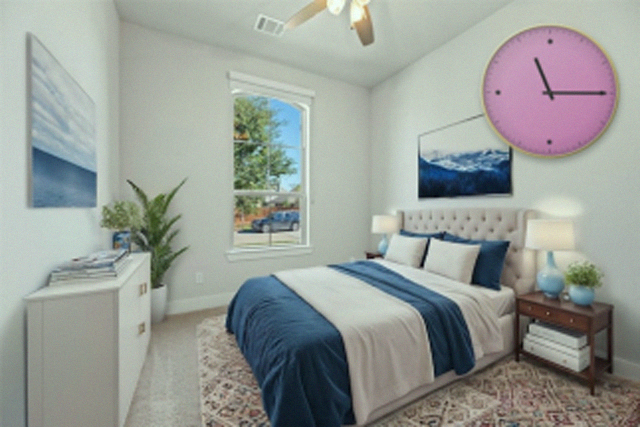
11:15
